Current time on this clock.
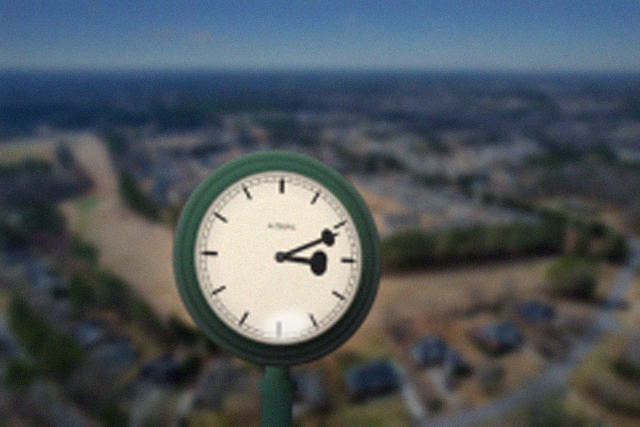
3:11
